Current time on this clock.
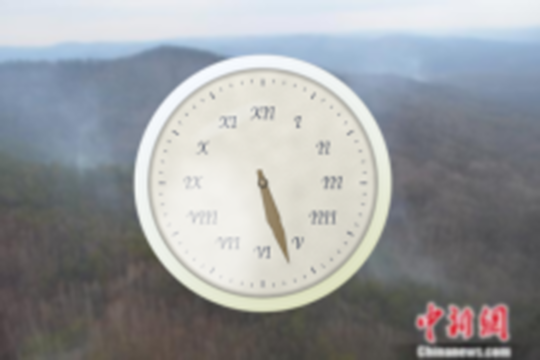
5:27
